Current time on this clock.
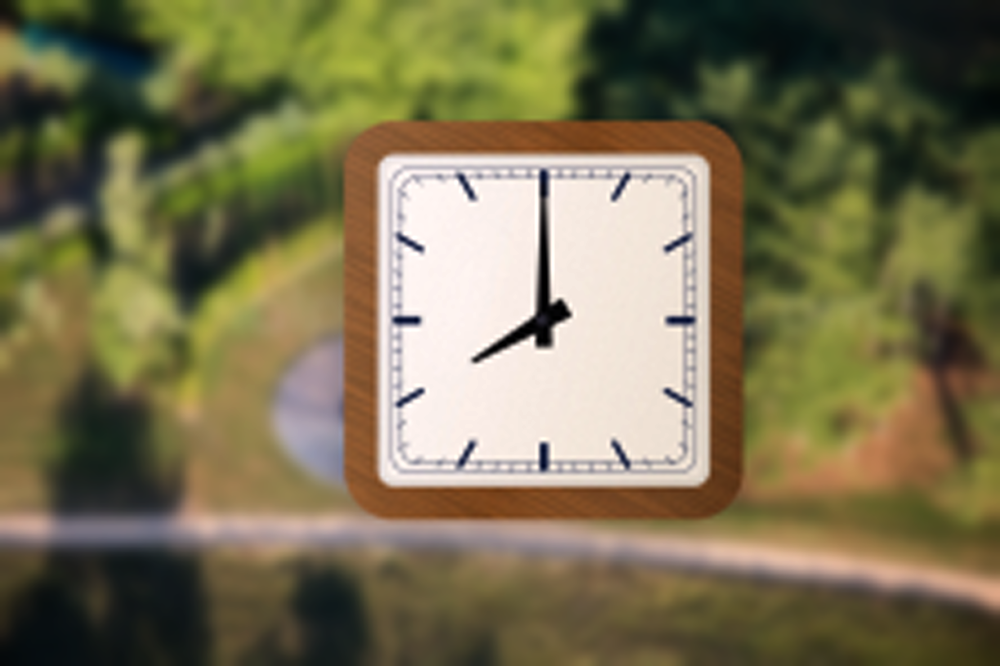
8:00
